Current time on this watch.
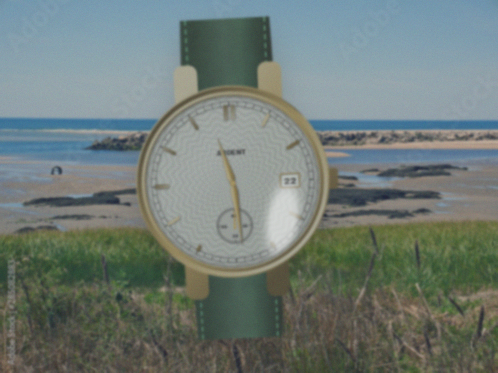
11:29
